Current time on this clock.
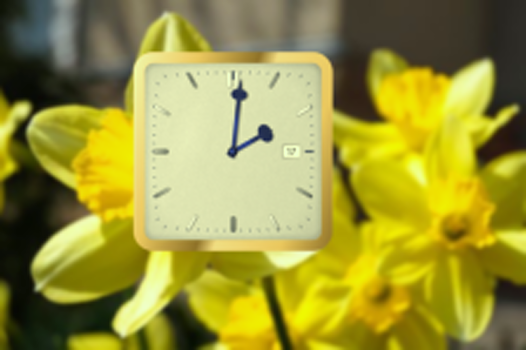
2:01
